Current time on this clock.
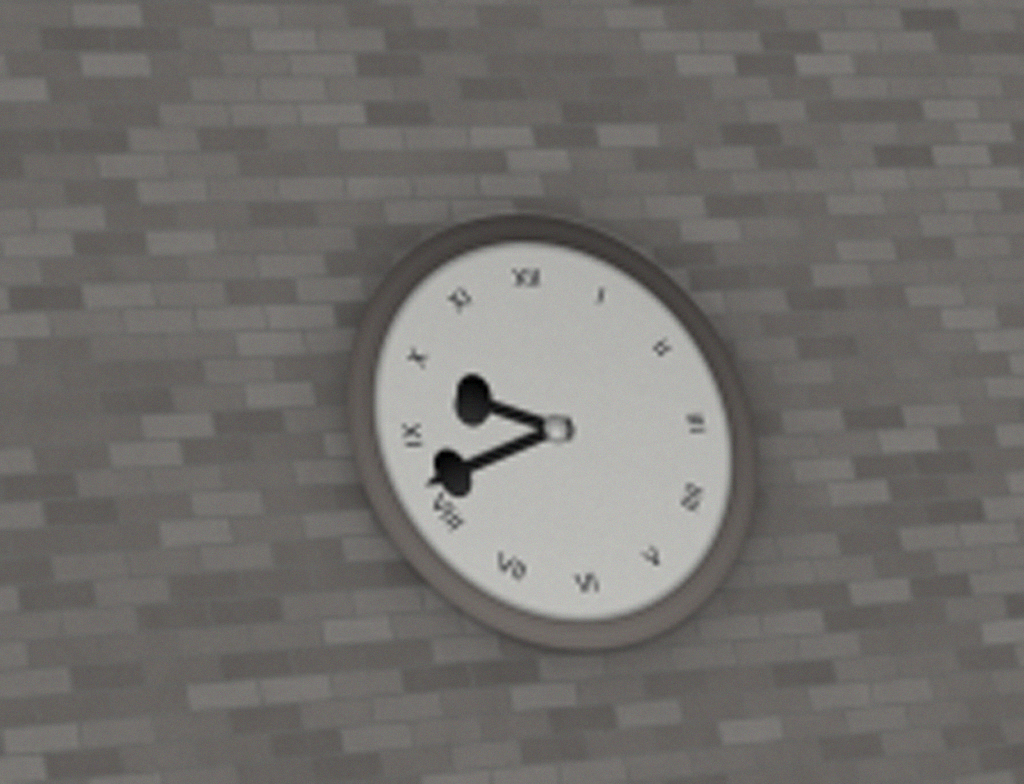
9:42
